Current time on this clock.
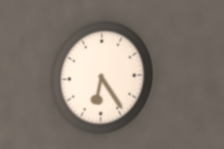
6:24
